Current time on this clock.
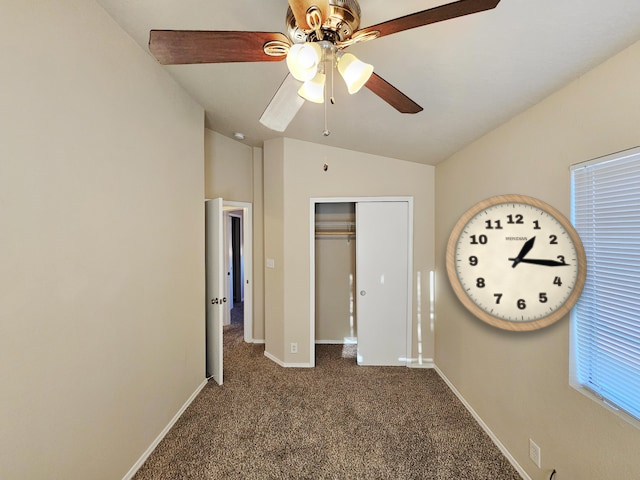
1:16
